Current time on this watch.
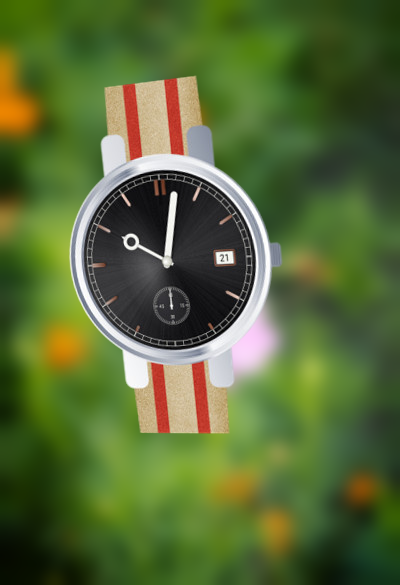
10:02
